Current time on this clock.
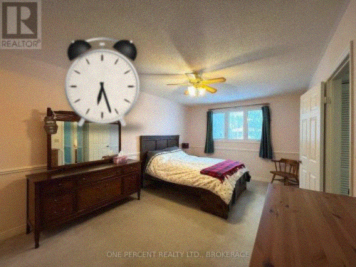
6:27
